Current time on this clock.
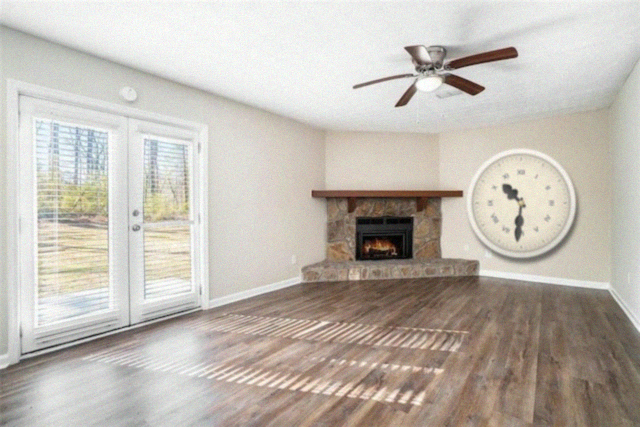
10:31
